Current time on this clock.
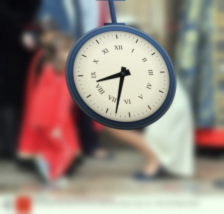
8:33
